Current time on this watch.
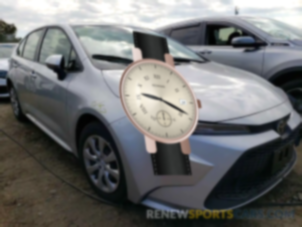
9:19
